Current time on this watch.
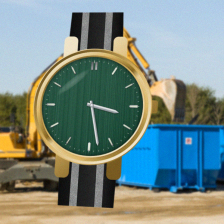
3:28
